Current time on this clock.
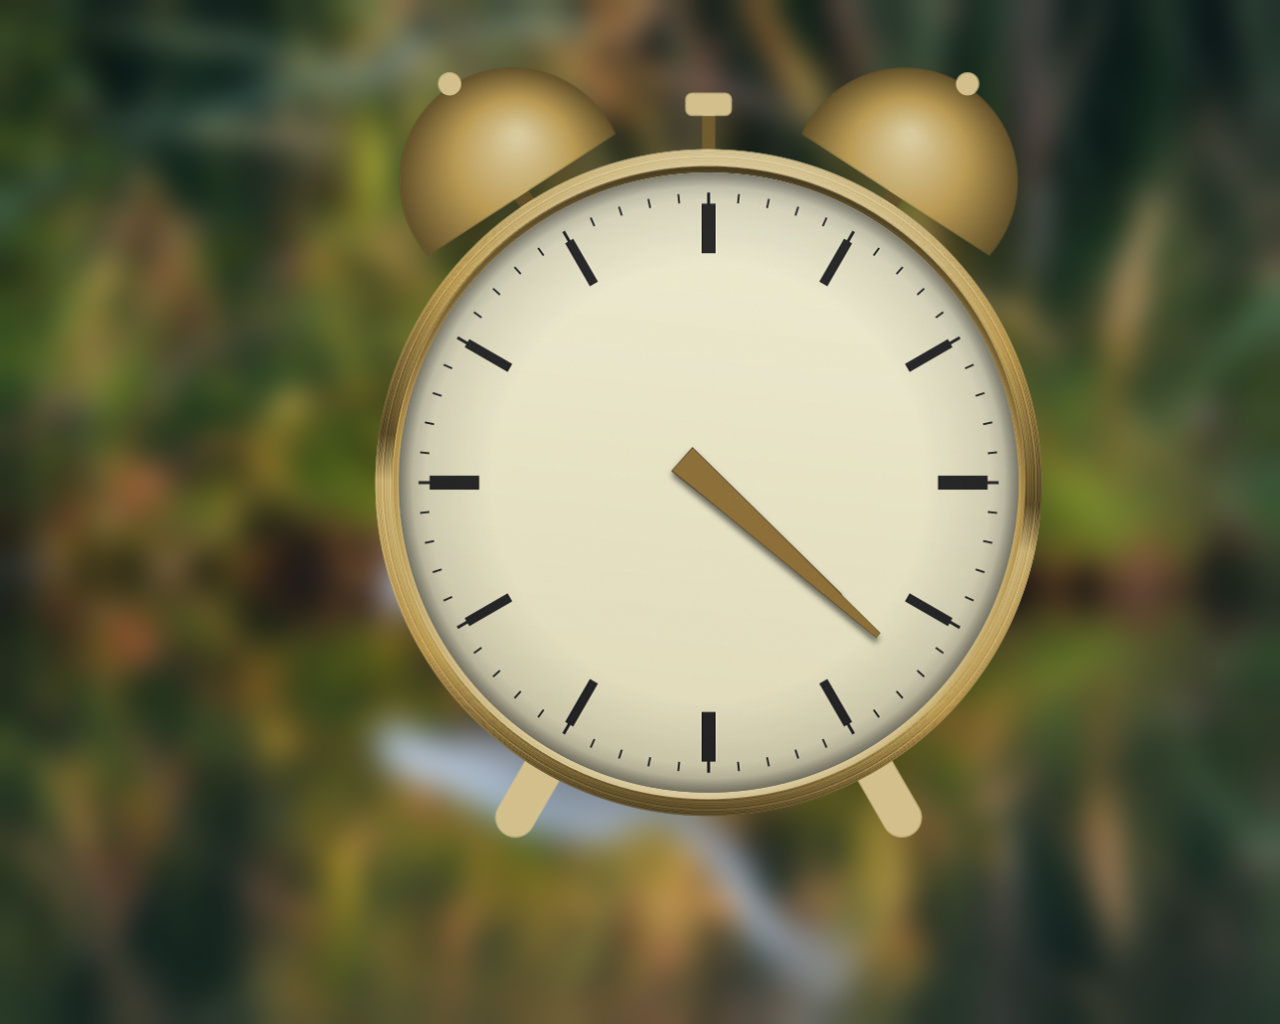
4:22
